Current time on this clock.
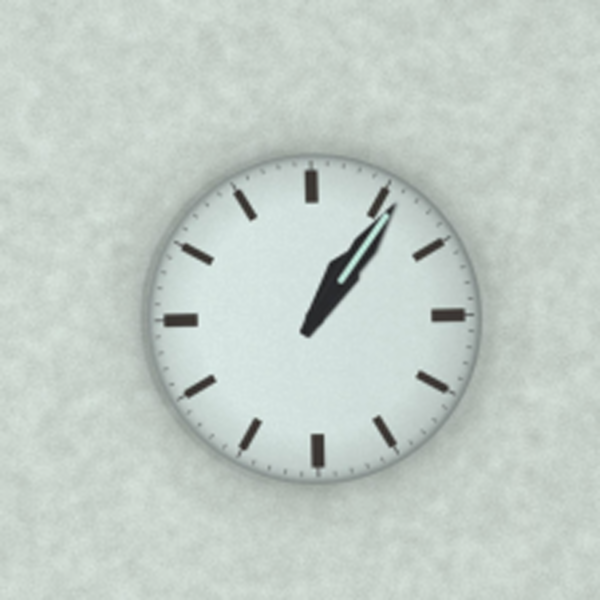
1:06
